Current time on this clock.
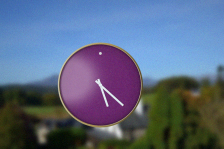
5:22
